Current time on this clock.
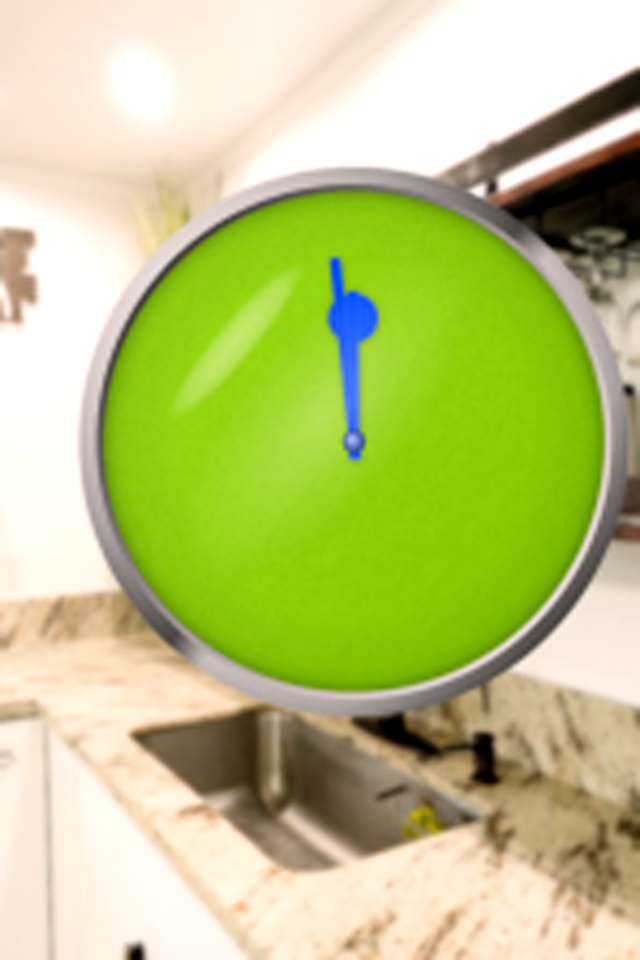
11:59
